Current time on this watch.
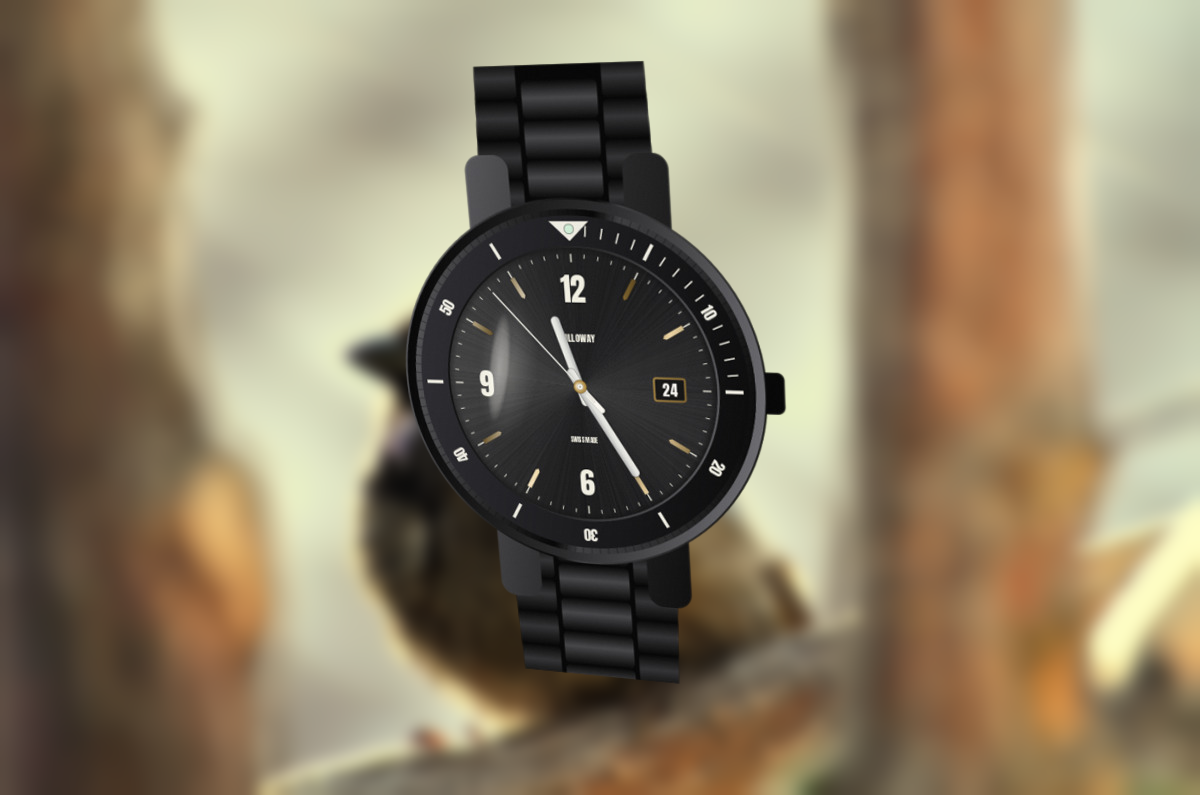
11:24:53
